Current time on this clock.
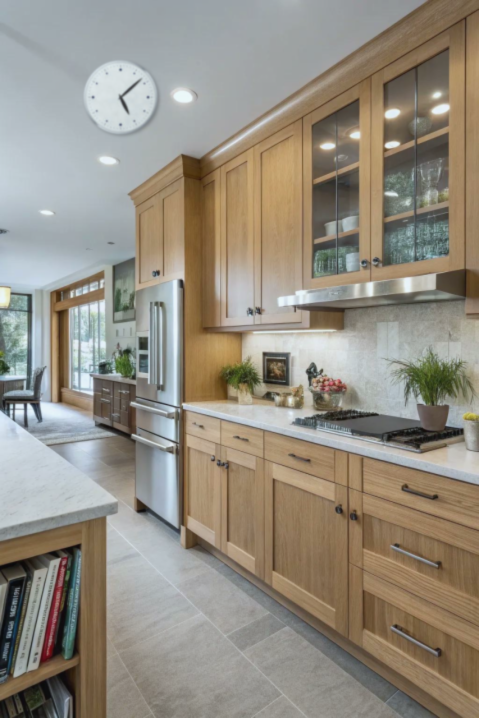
5:08
